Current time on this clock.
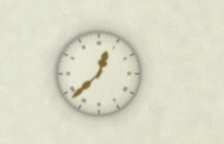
12:38
